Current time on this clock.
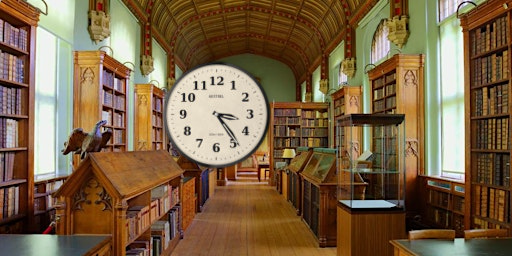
3:24
